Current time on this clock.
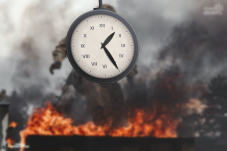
1:25
